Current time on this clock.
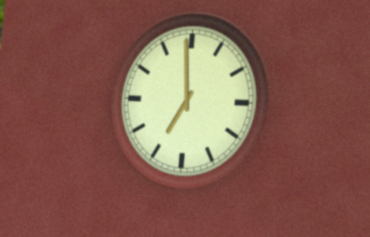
6:59
